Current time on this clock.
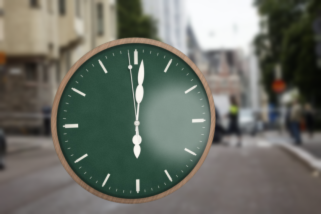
6:00:59
